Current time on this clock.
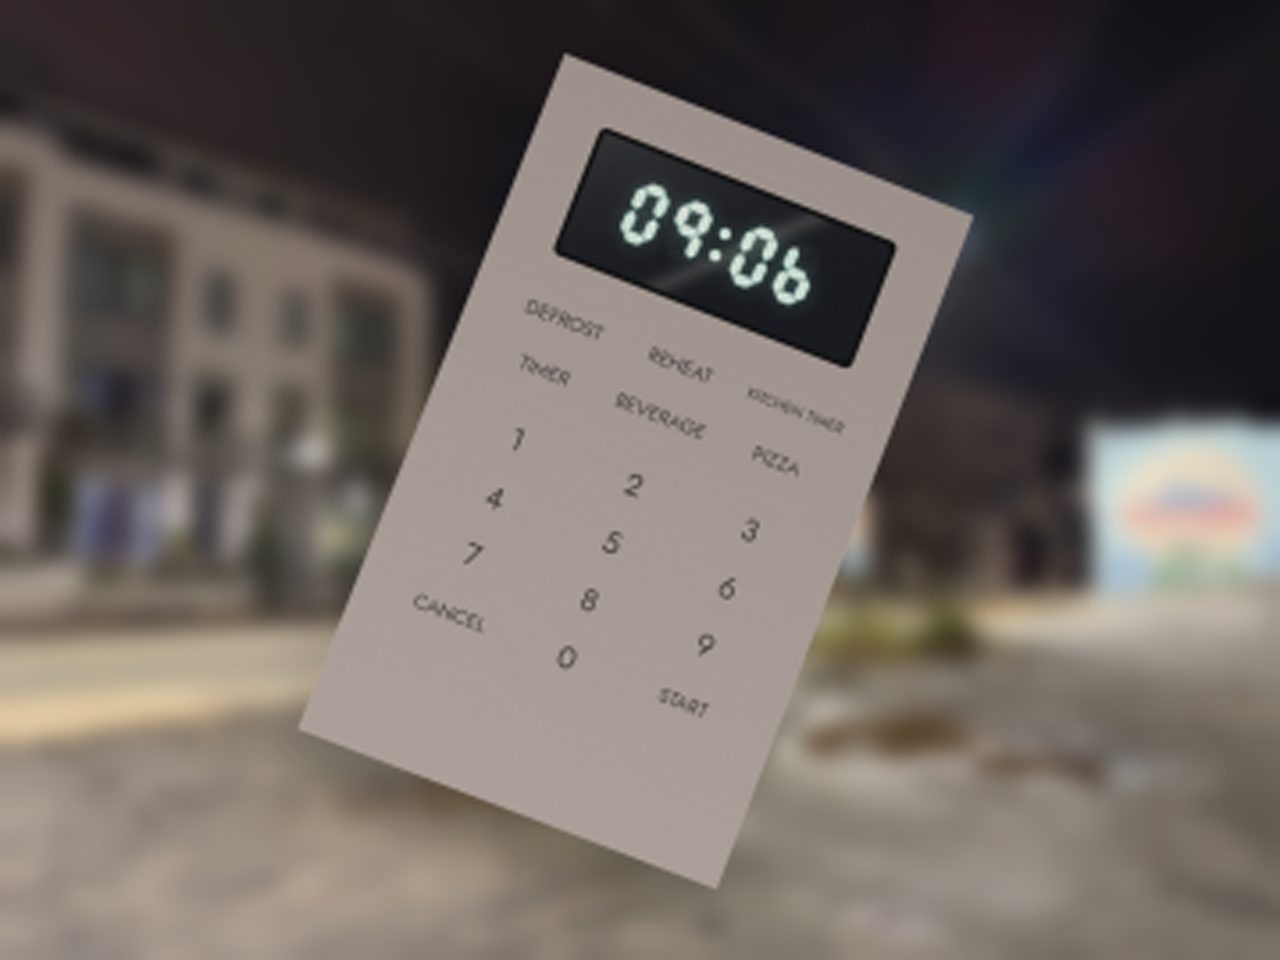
9:06
